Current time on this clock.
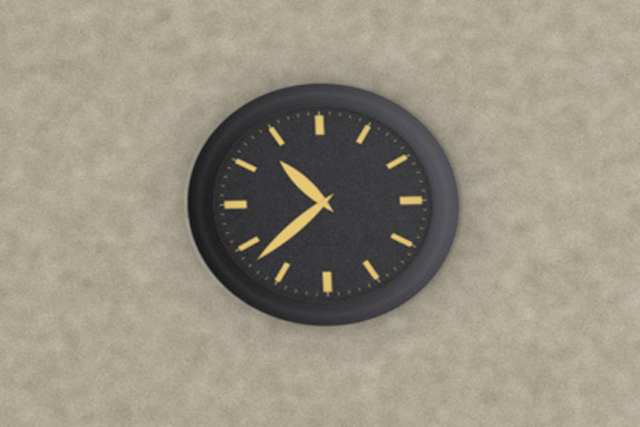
10:38
